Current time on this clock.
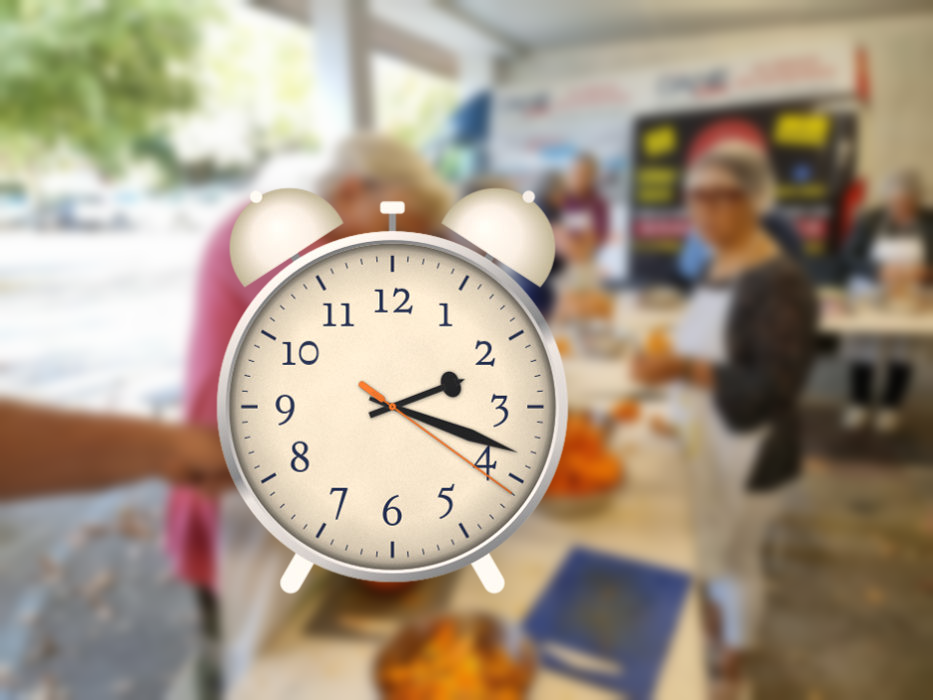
2:18:21
